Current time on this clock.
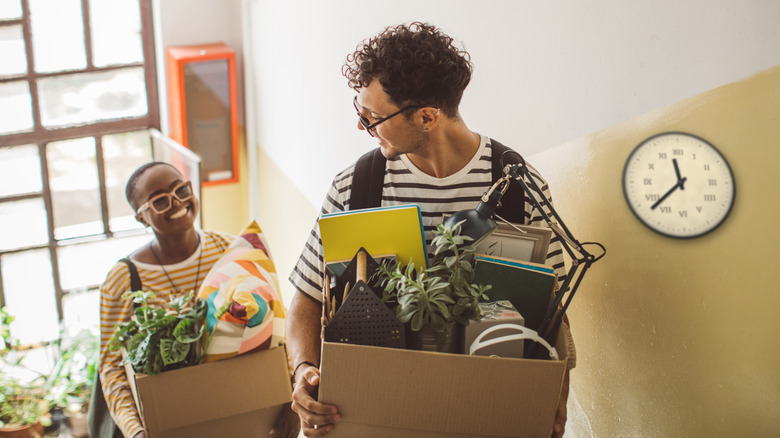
11:38
